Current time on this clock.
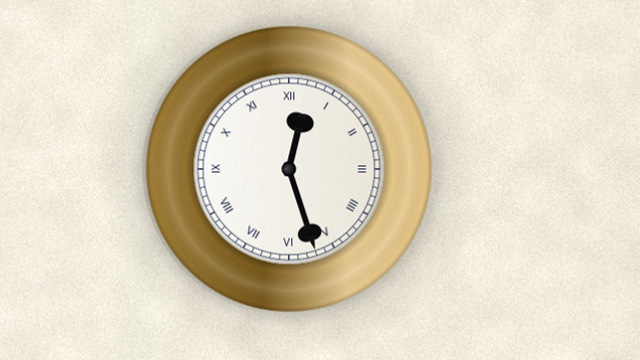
12:27
